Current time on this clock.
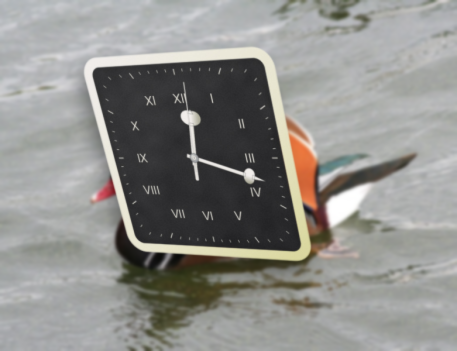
12:18:01
